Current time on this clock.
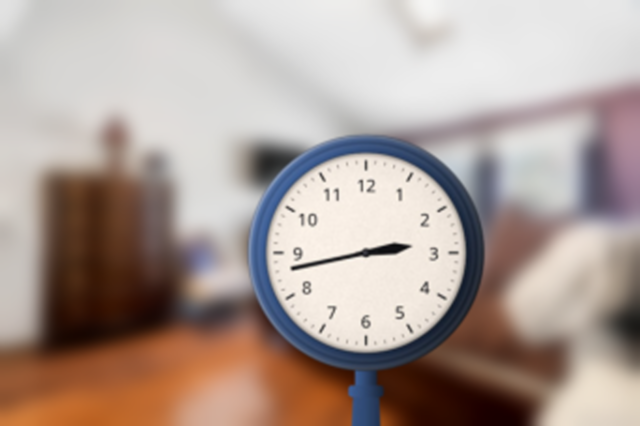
2:43
